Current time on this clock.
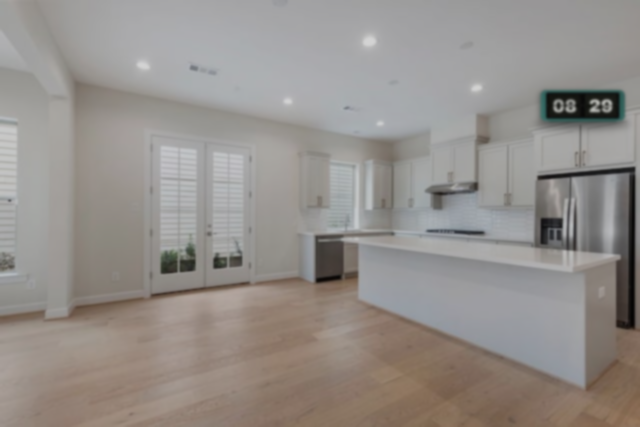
8:29
